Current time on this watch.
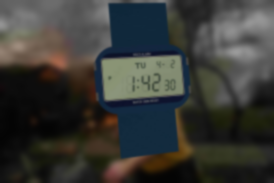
1:42:30
